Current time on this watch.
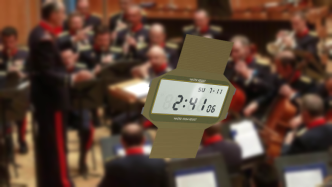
2:41:06
